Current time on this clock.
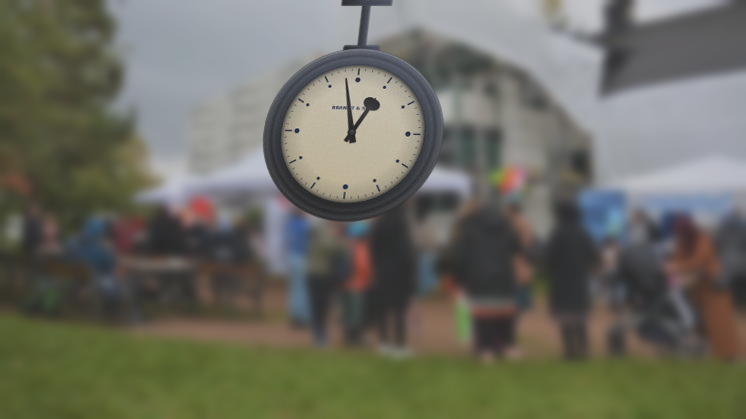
12:58
